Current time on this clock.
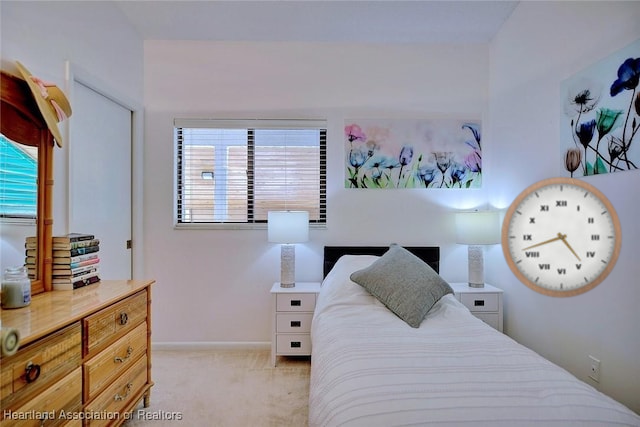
4:42
